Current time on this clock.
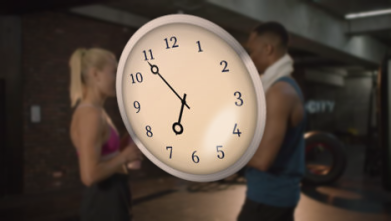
6:54
